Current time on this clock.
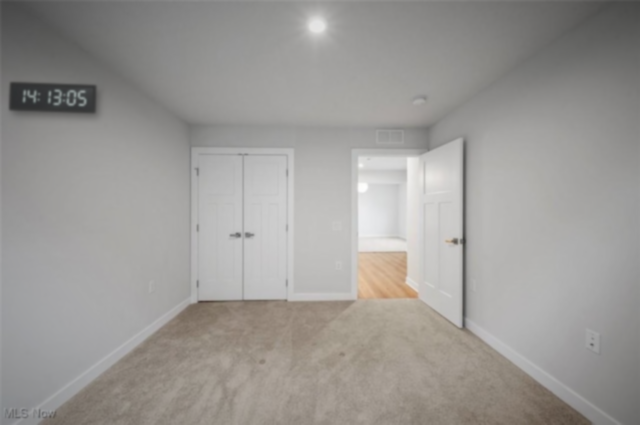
14:13:05
